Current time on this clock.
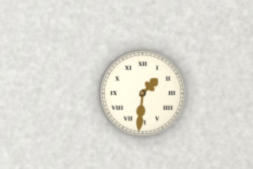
1:31
